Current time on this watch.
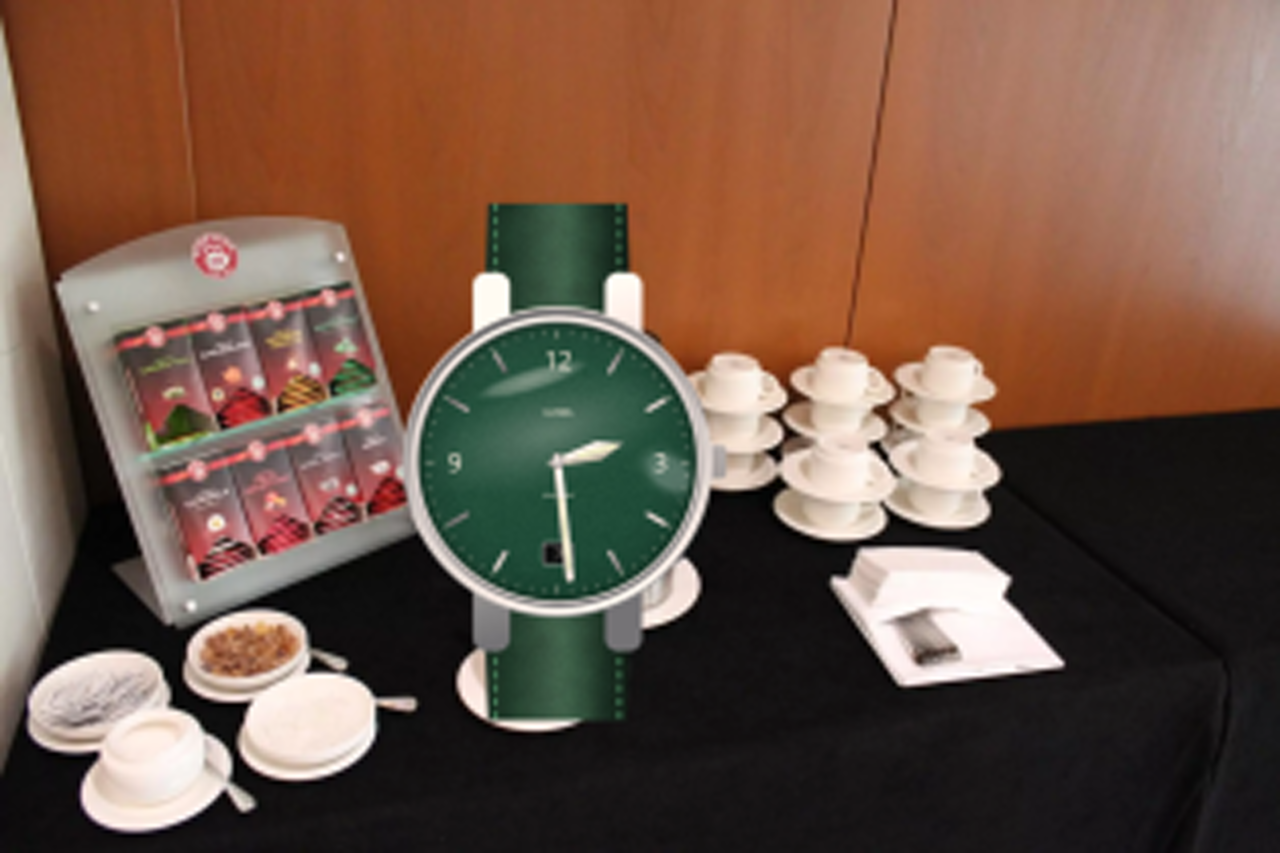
2:29
